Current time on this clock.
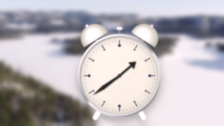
1:39
